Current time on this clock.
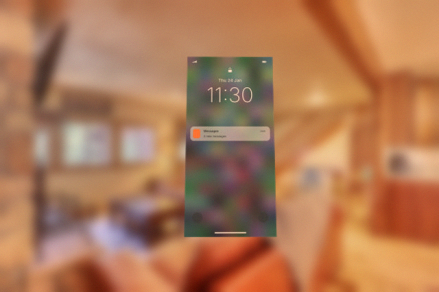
11:30
